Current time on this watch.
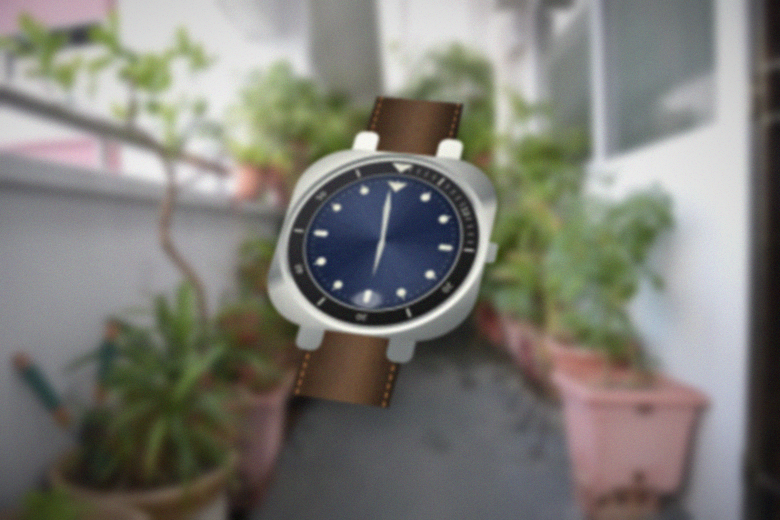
5:59
